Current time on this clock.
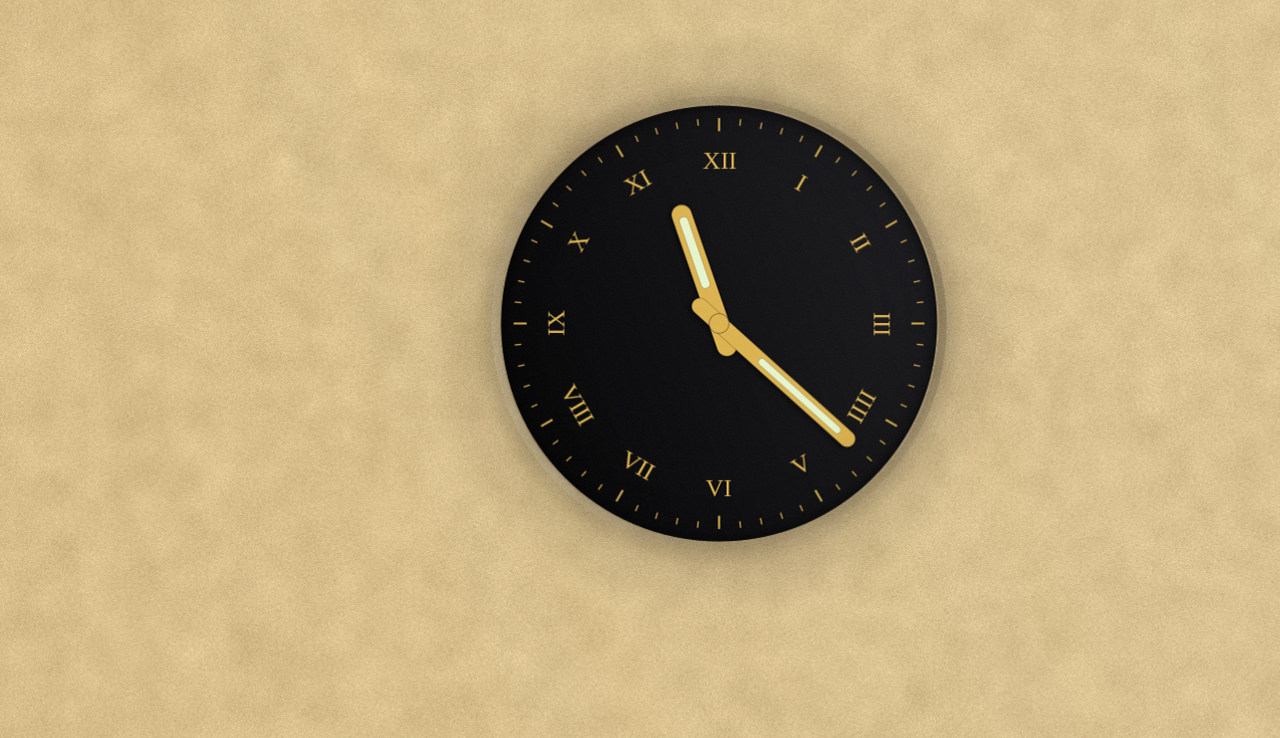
11:22
